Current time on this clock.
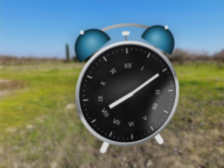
8:10
